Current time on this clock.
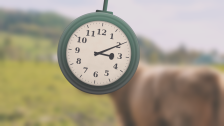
3:10
